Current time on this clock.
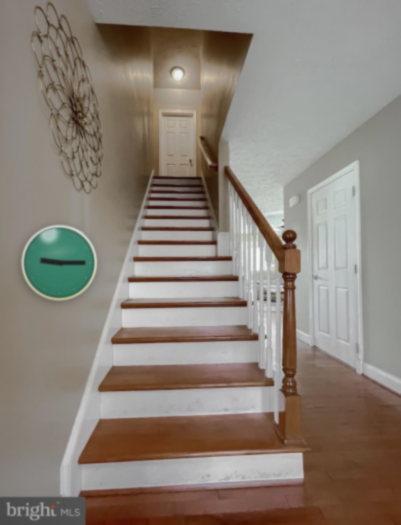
9:15
